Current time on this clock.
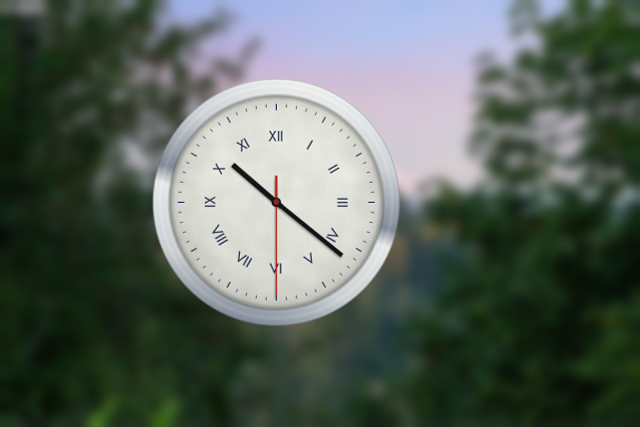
10:21:30
